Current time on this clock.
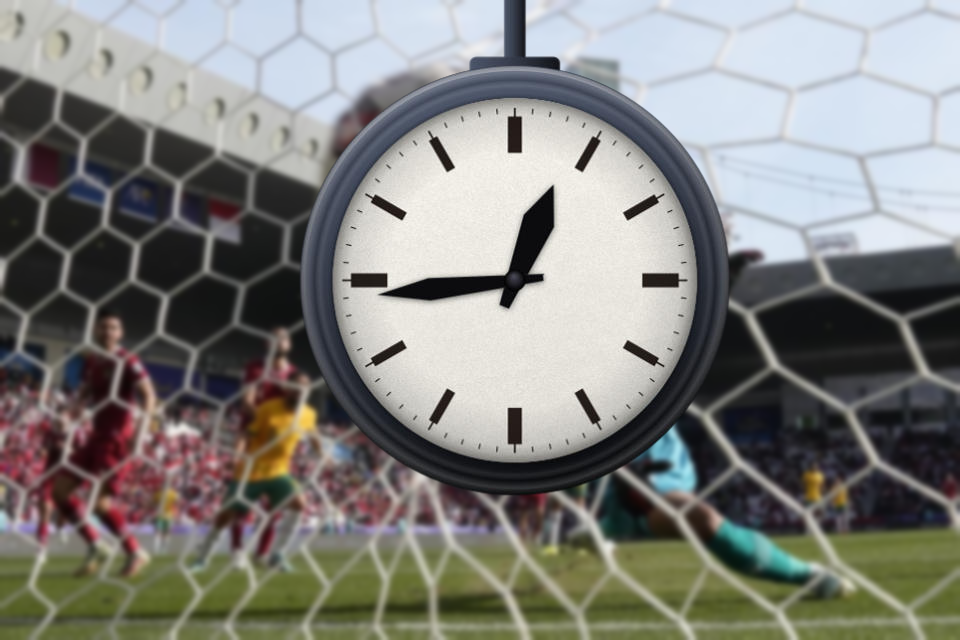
12:44
